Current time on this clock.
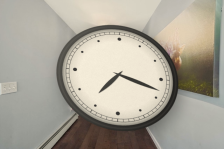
7:18
